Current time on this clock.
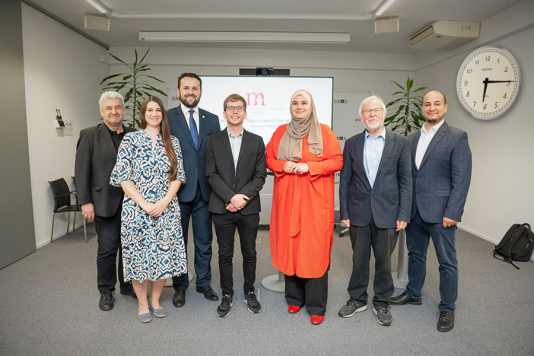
6:15
